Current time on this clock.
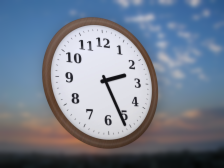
2:26
